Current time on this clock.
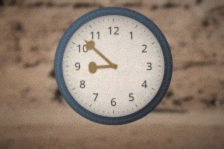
8:52
